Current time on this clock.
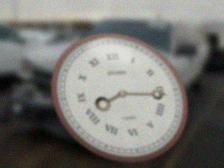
8:16
